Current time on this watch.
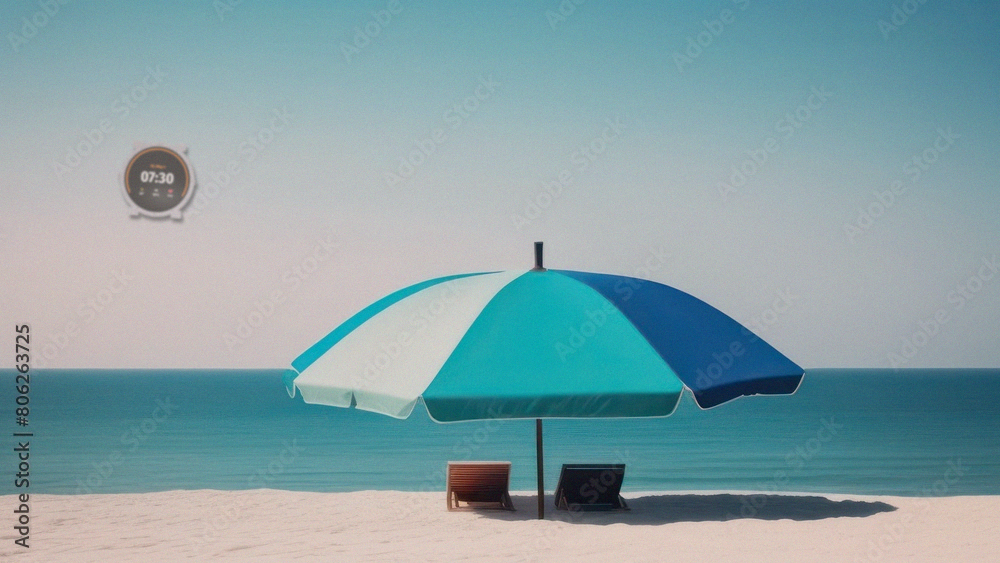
7:30
